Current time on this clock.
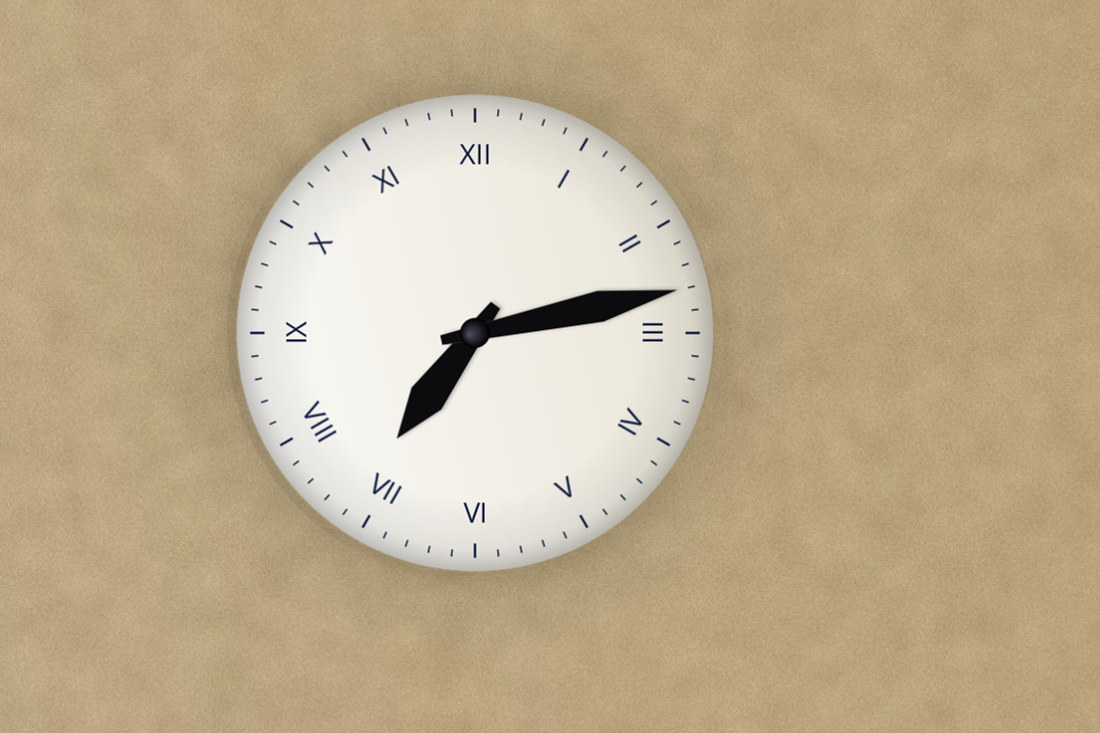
7:13
